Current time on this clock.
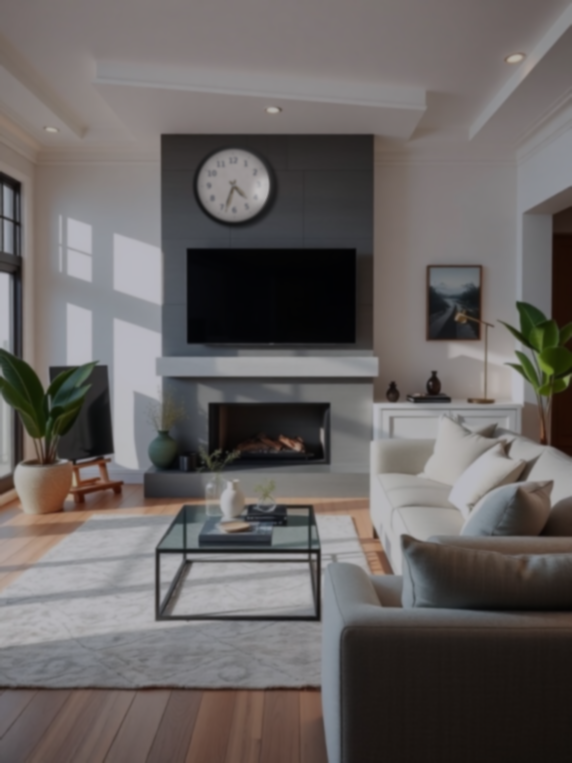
4:33
